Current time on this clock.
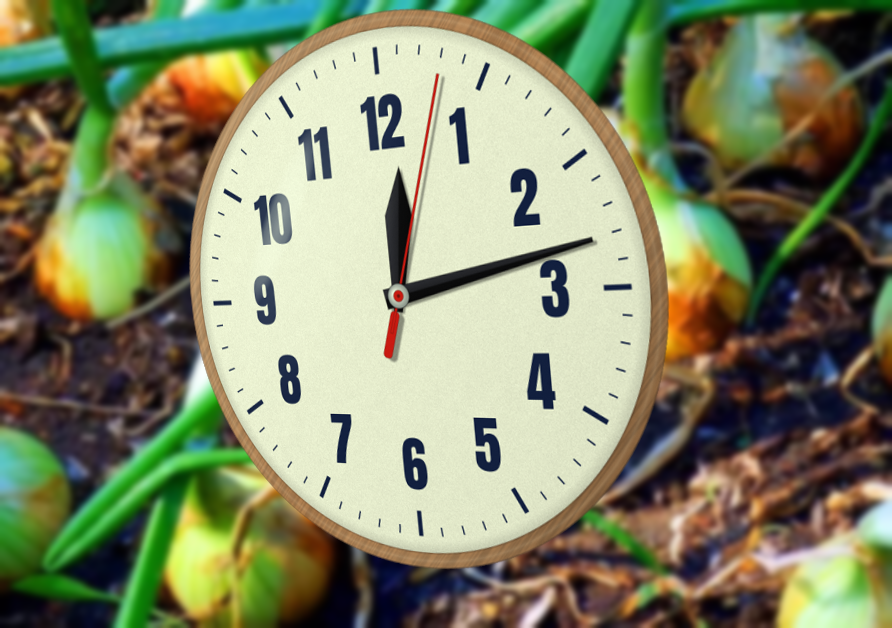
12:13:03
